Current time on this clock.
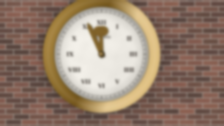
11:56
